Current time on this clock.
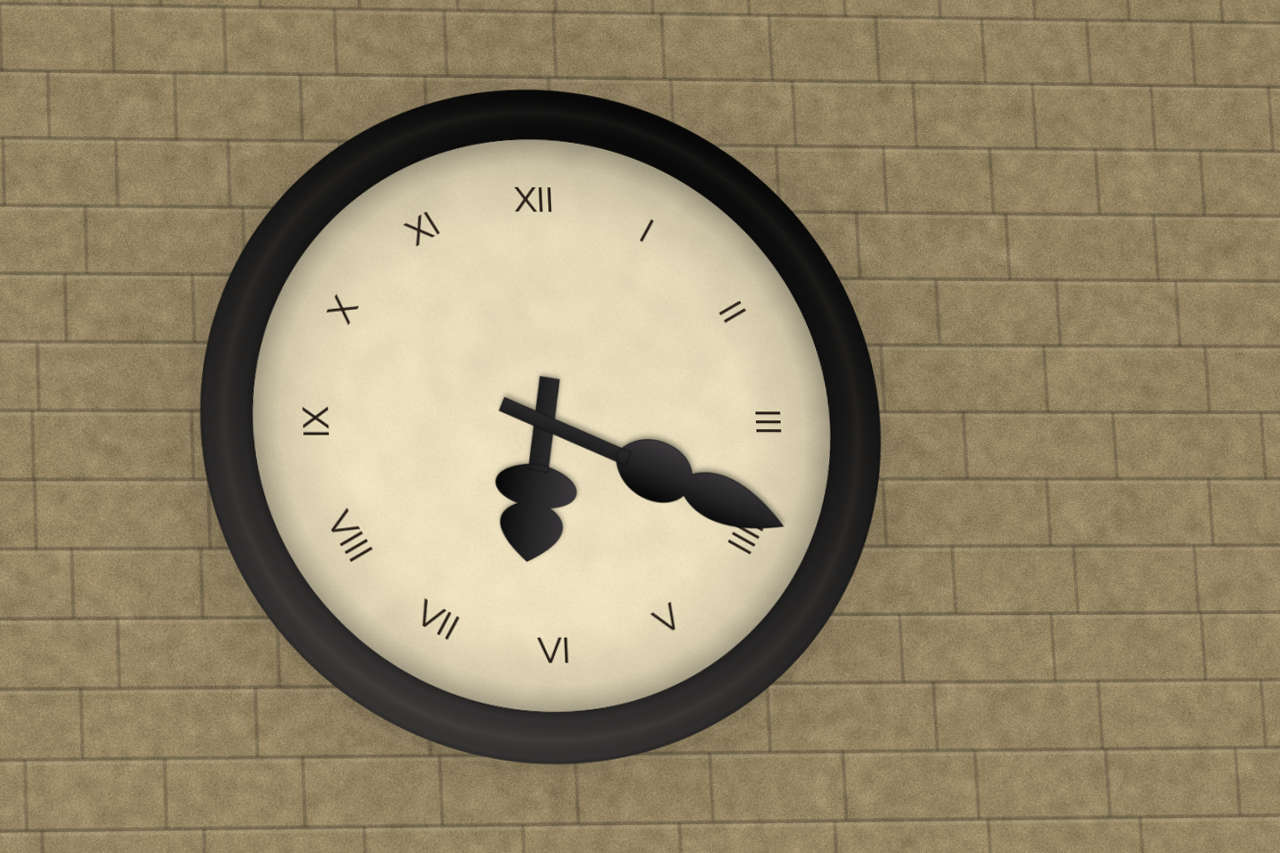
6:19
